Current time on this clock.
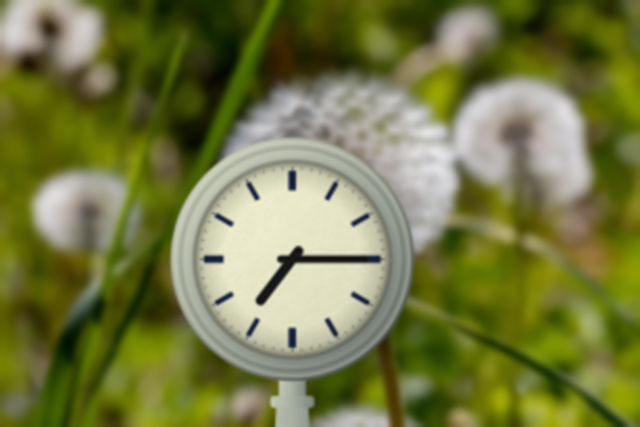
7:15
